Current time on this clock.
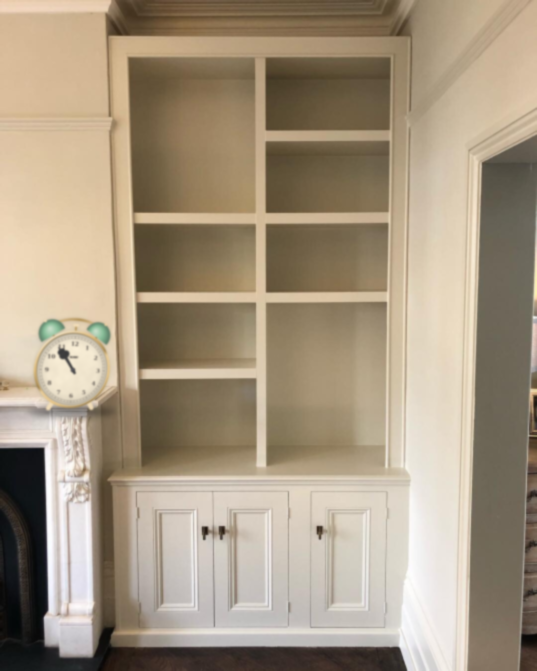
10:54
